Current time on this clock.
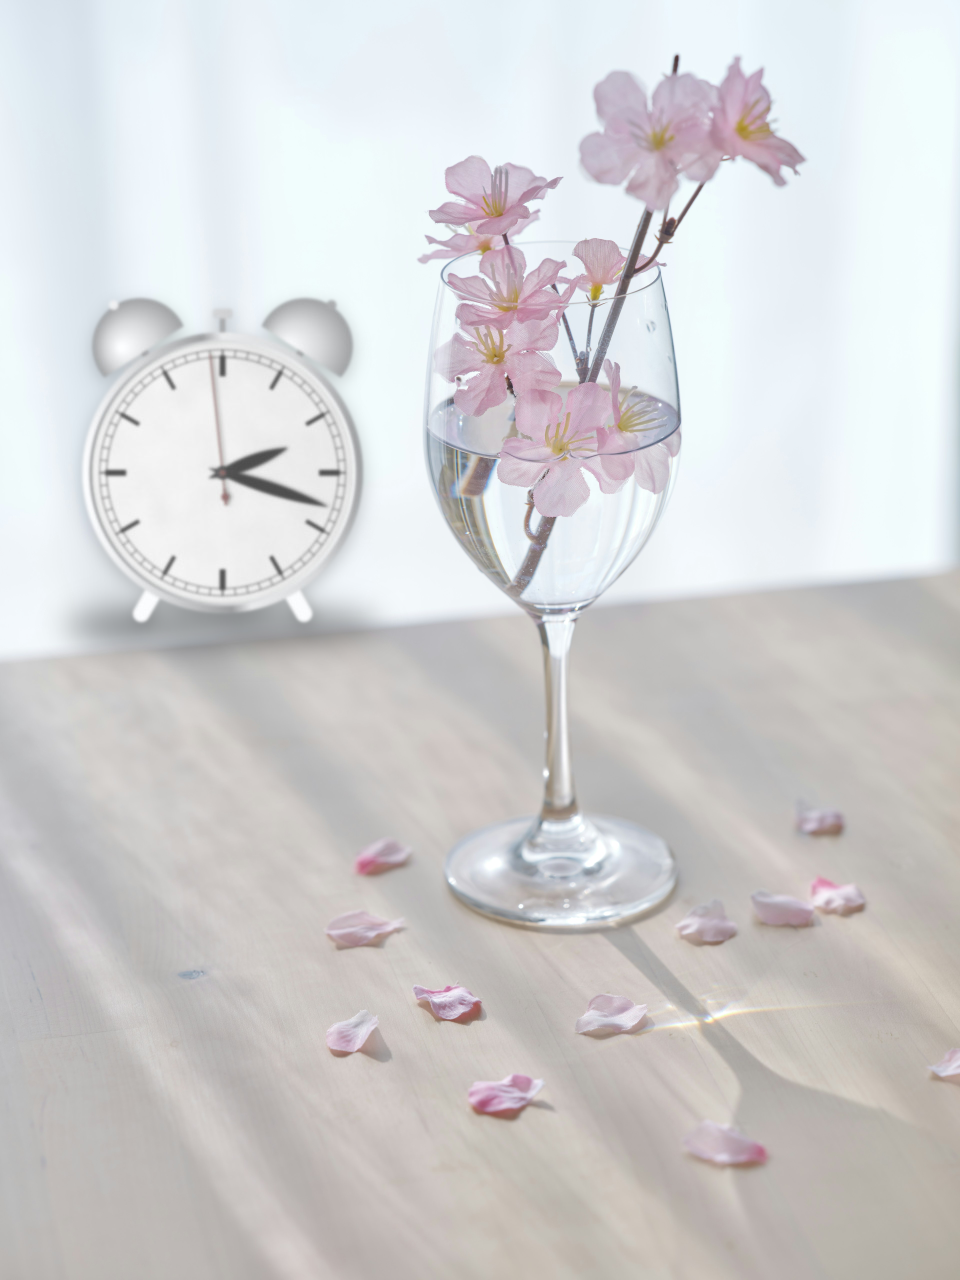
2:17:59
